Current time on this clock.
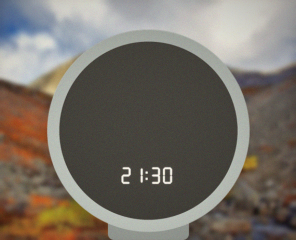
21:30
